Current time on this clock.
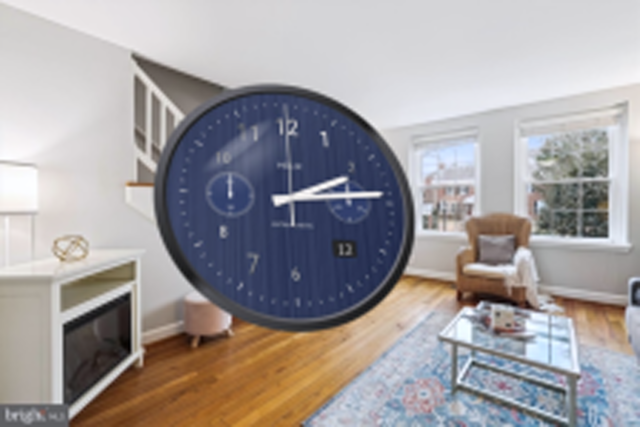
2:14
